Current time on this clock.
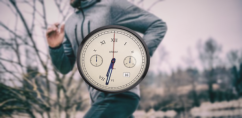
6:32
